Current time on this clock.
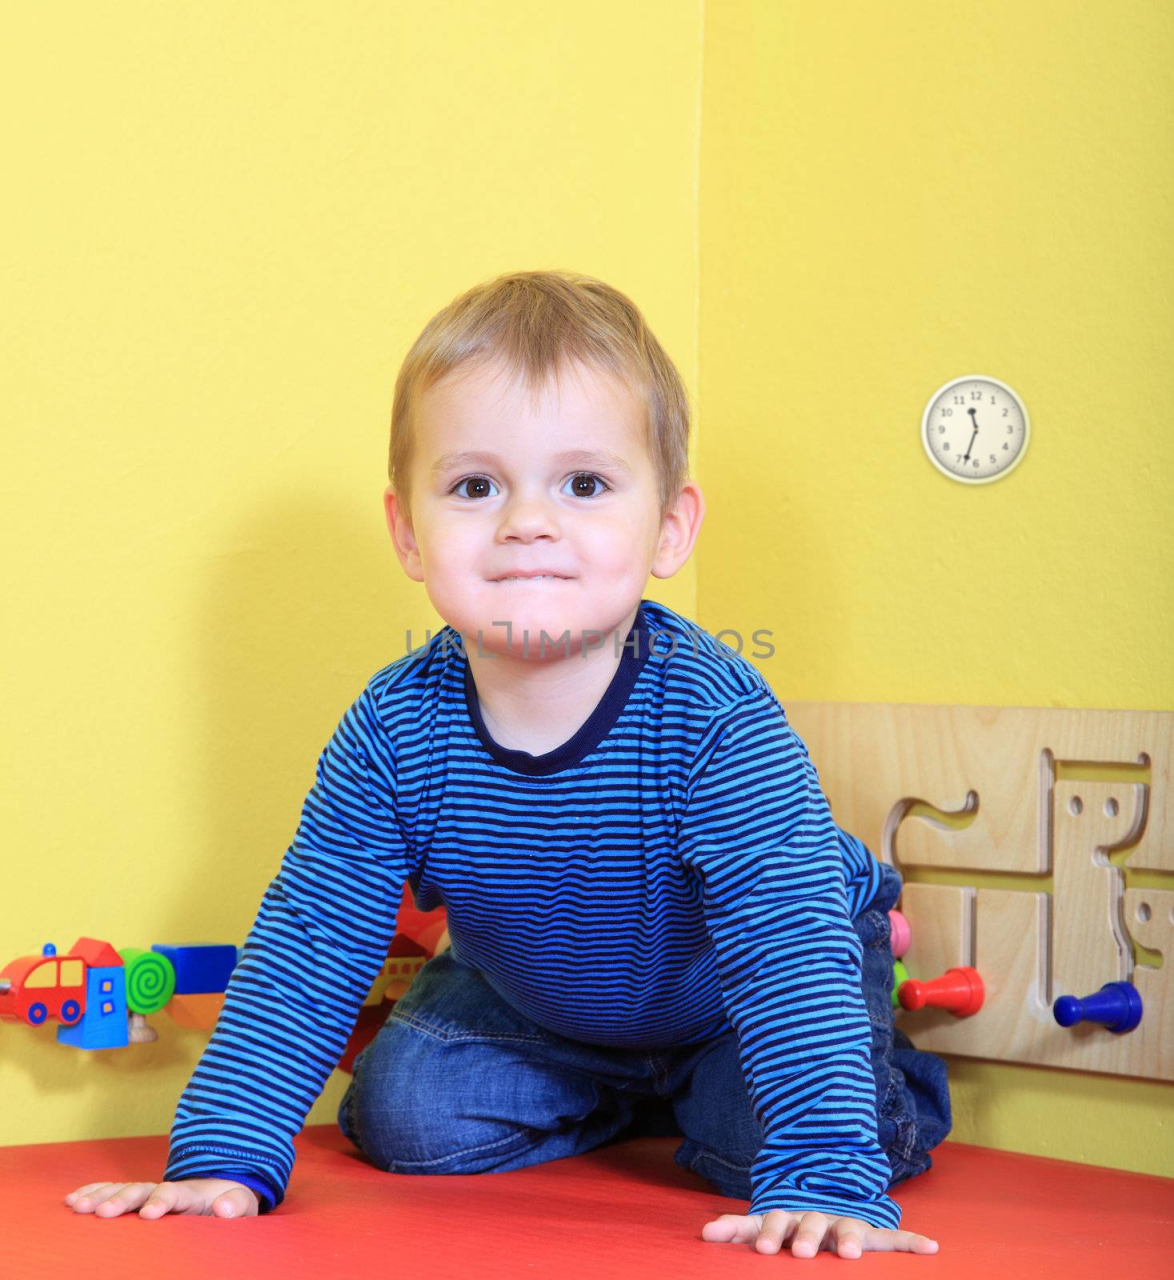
11:33
